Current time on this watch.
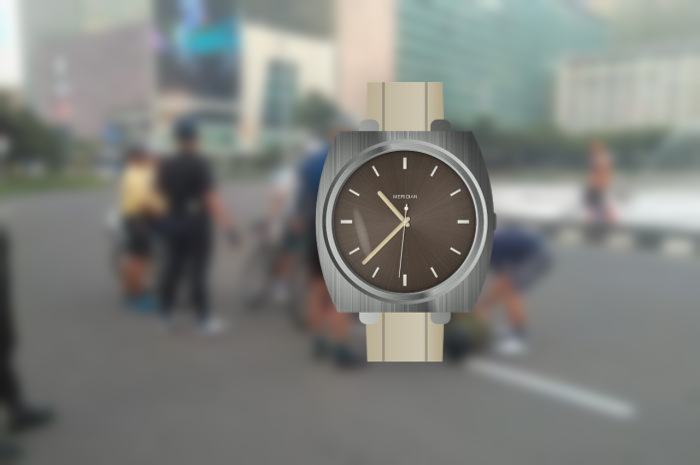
10:37:31
